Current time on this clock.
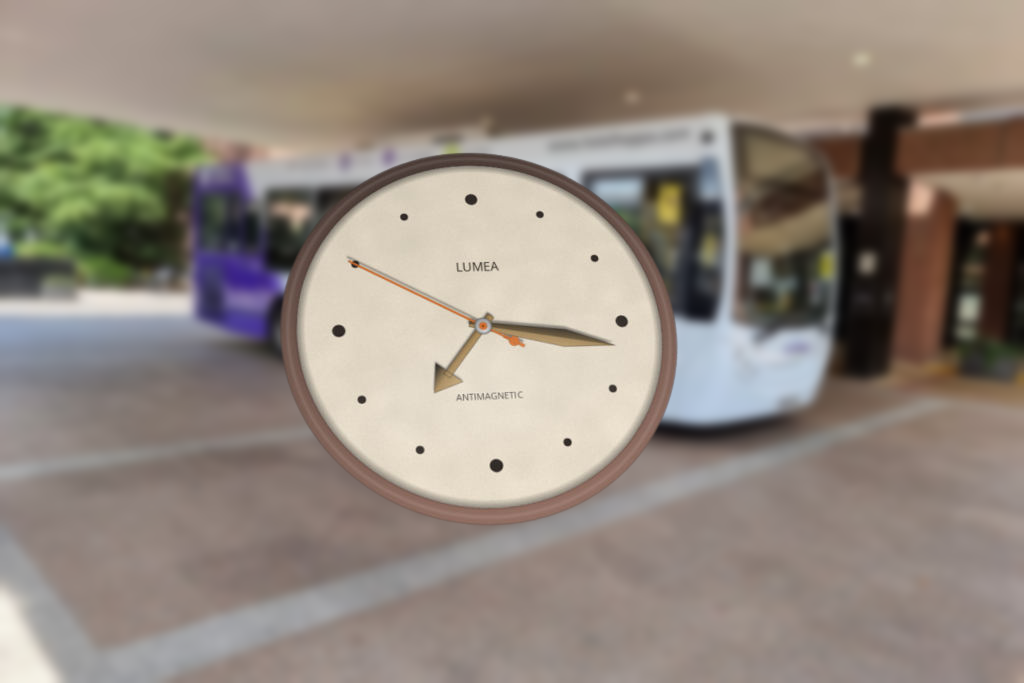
7:16:50
